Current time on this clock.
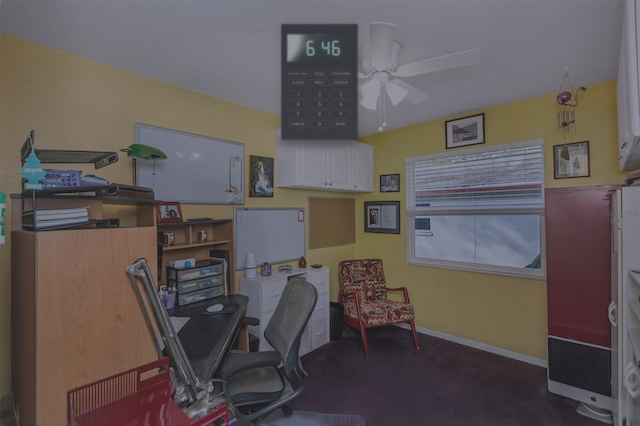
6:46
